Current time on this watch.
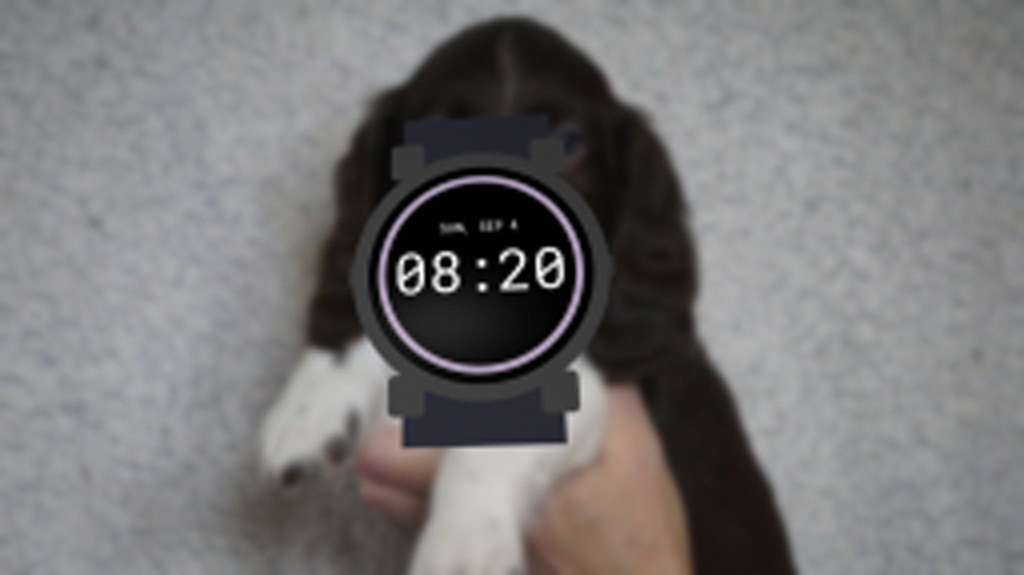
8:20
